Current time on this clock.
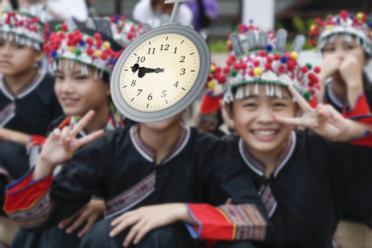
8:46
